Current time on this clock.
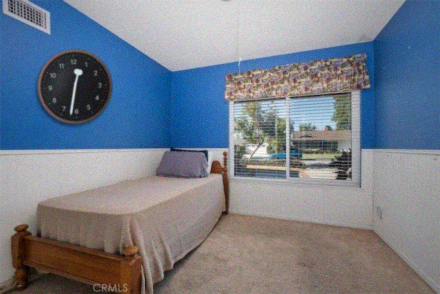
12:32
